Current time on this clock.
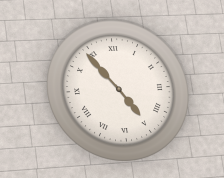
4:54
